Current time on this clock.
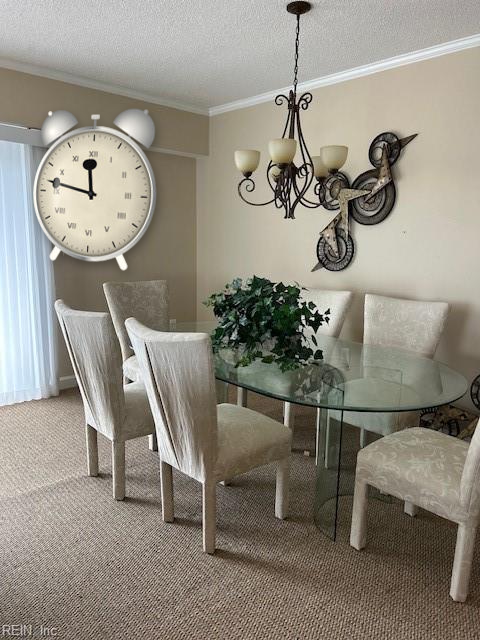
11:47
